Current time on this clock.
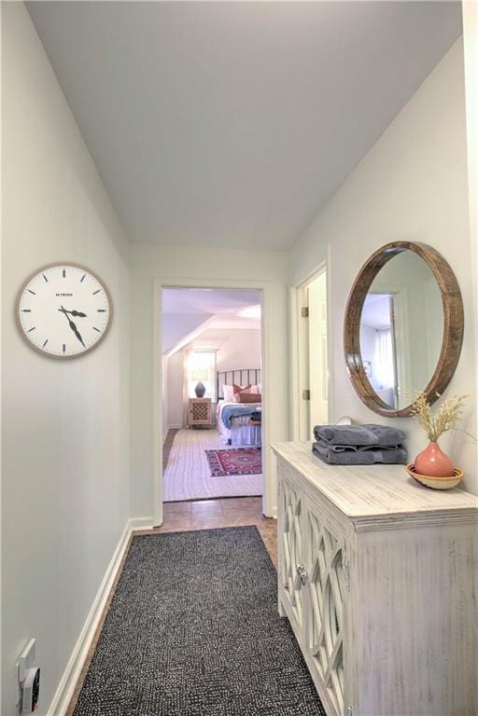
3:25
